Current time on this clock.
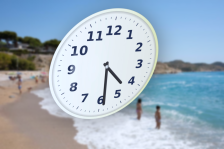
4:29
